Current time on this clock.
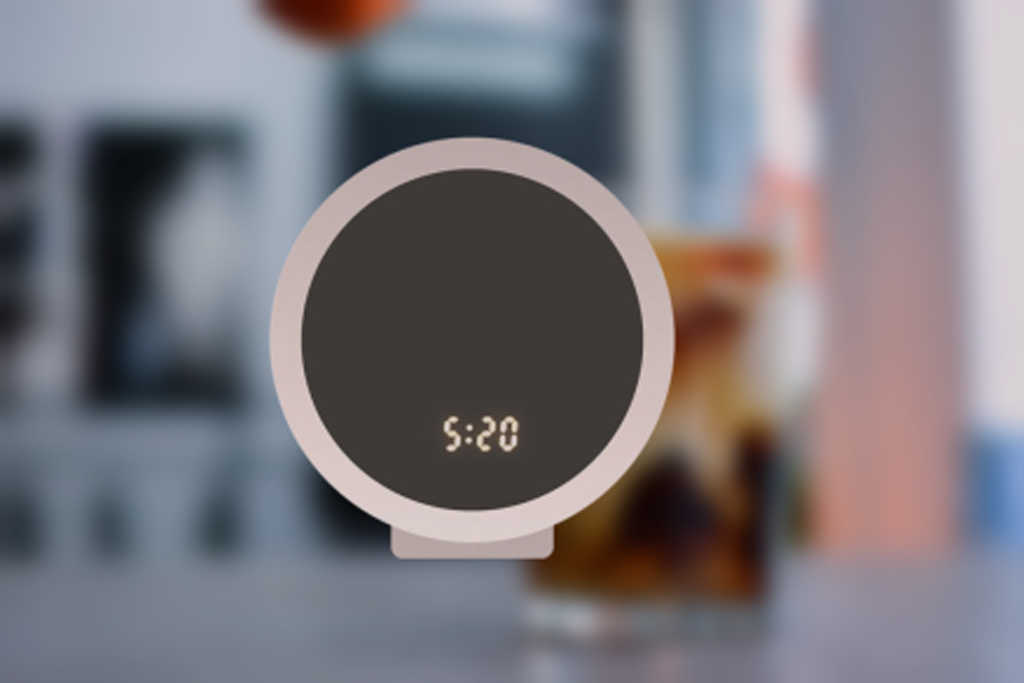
5:20
